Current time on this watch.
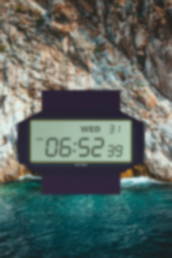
6:52
